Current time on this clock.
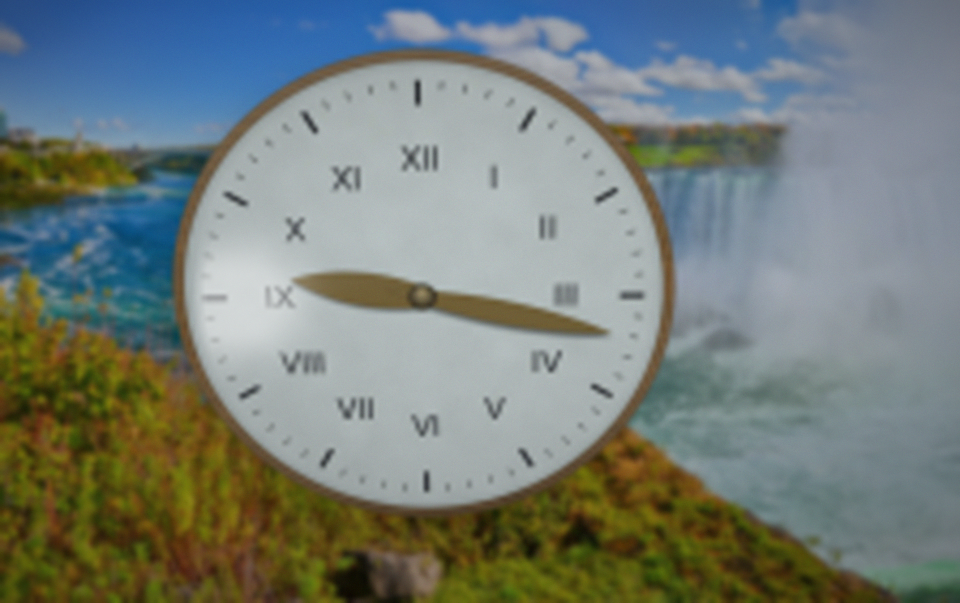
9:17
